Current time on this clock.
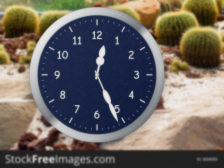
12:26
